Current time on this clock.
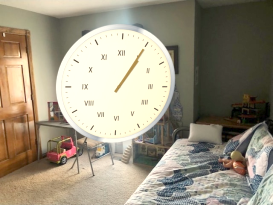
1:05
